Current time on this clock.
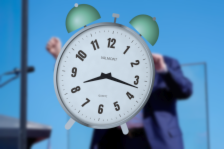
8:17
